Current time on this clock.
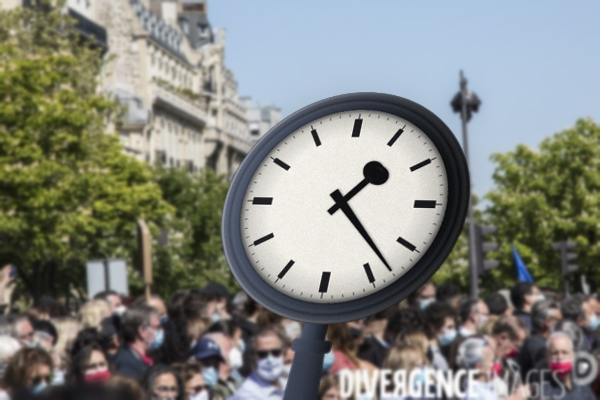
1:23
